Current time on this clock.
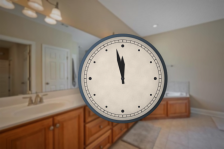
11:58
